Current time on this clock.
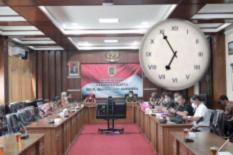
6:55
